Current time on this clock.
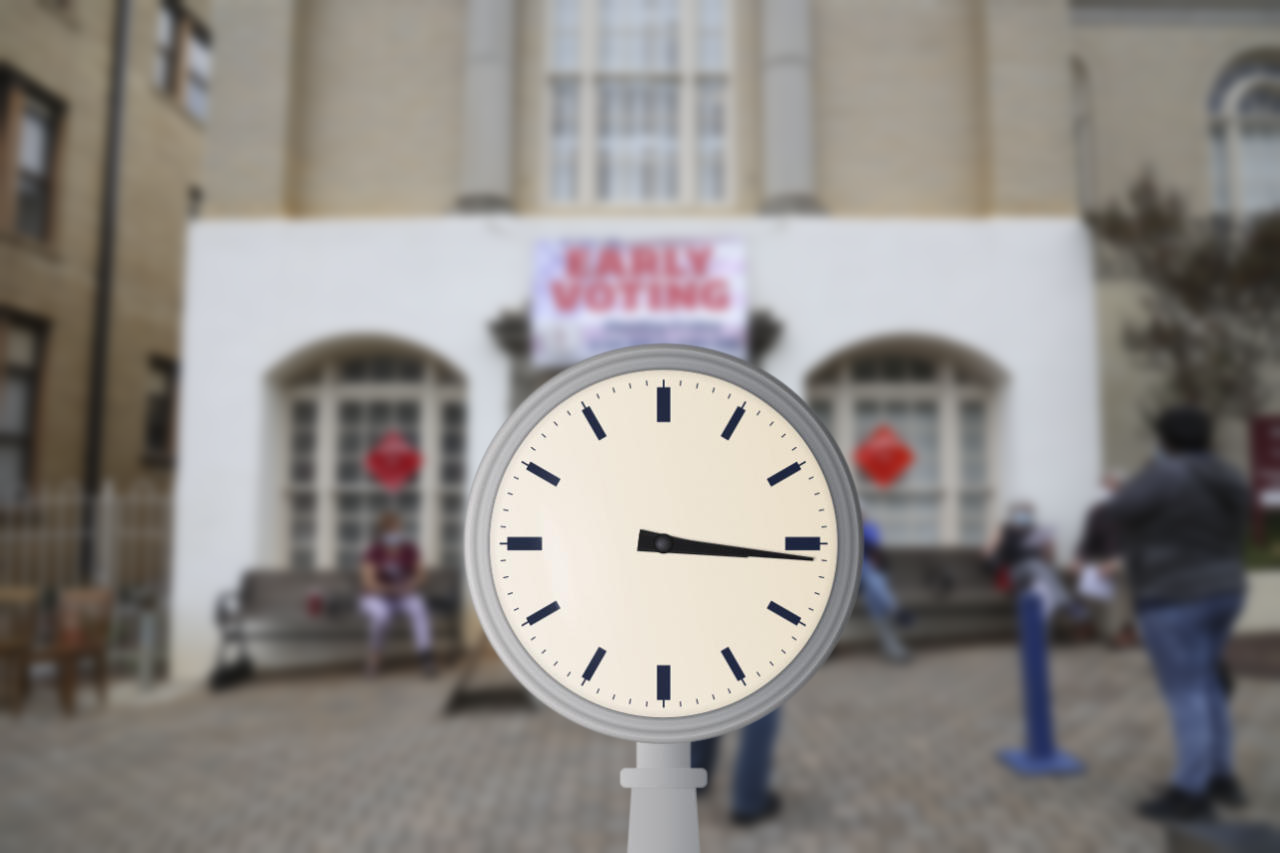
3:16
